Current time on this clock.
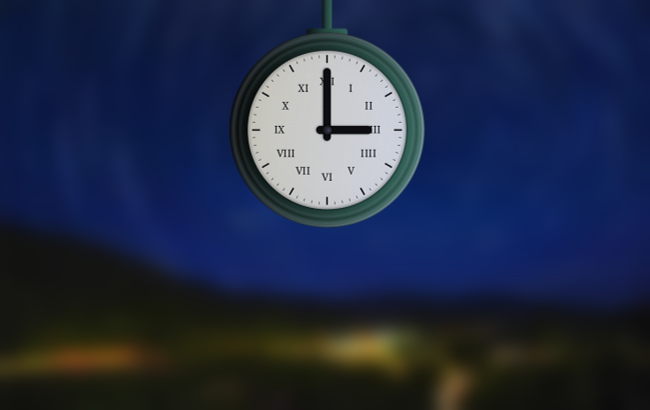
3:00
